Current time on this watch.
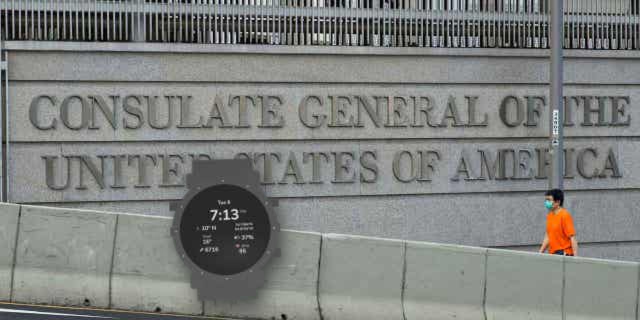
7:13
